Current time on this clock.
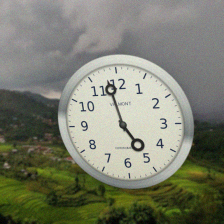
4:58
